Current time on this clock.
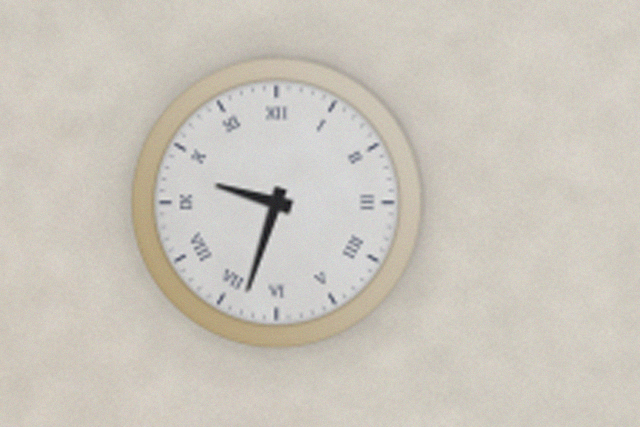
9:33
